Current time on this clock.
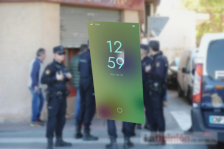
12:59
